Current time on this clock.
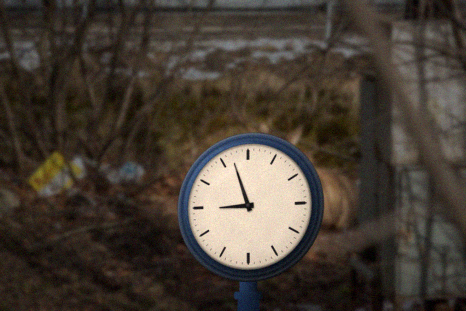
8:57
